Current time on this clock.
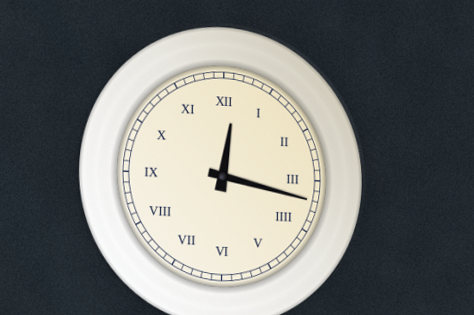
12:17
